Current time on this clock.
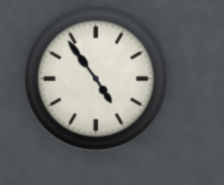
4:54
